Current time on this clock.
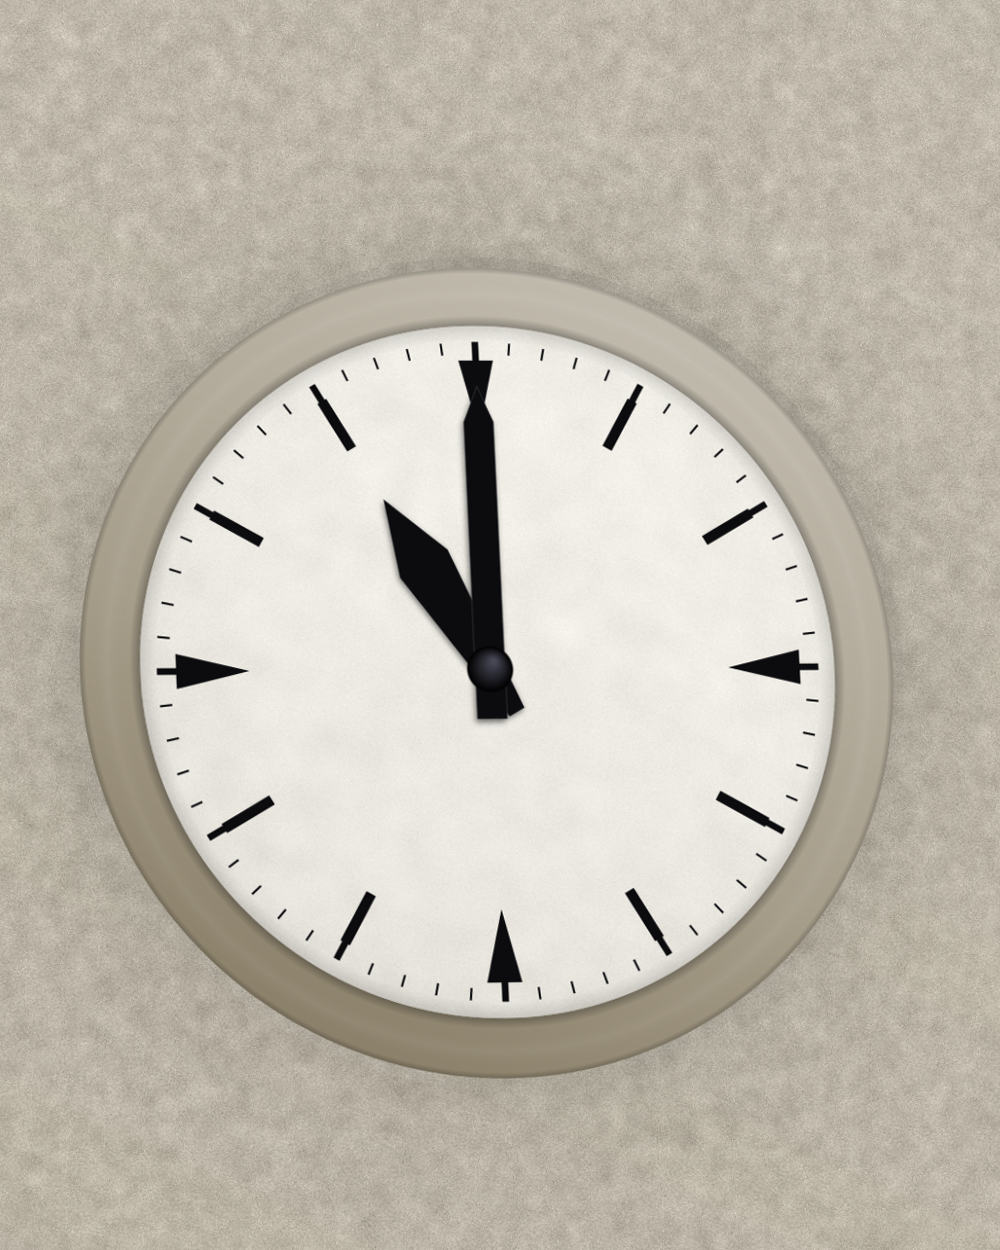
11:00
